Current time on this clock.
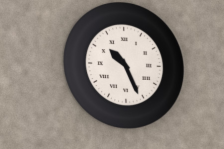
10:26
